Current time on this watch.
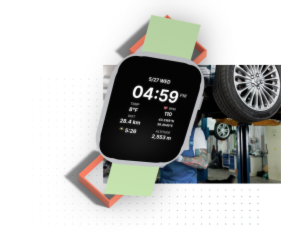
4:59
